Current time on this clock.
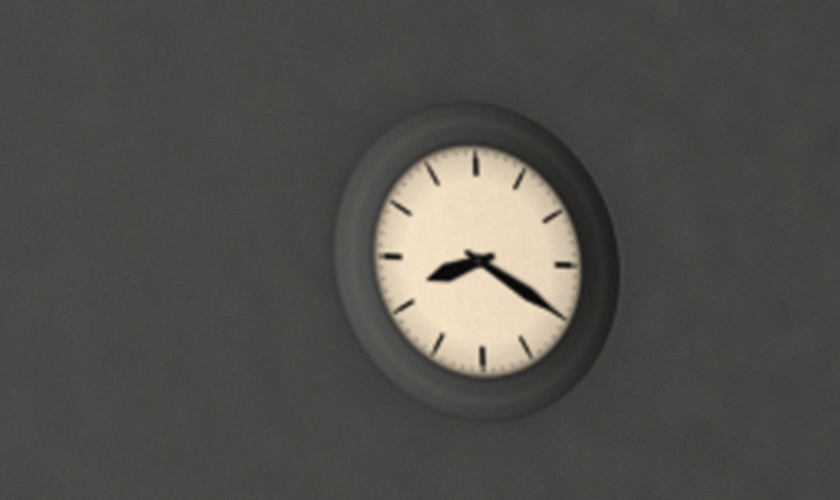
8:20
